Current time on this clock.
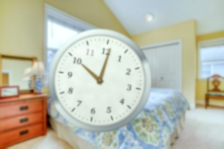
10:01
